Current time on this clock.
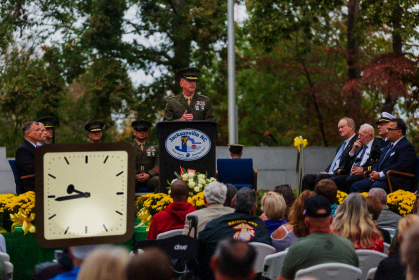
9:44
